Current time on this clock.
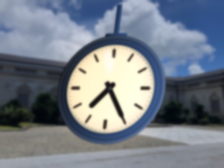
7:25
